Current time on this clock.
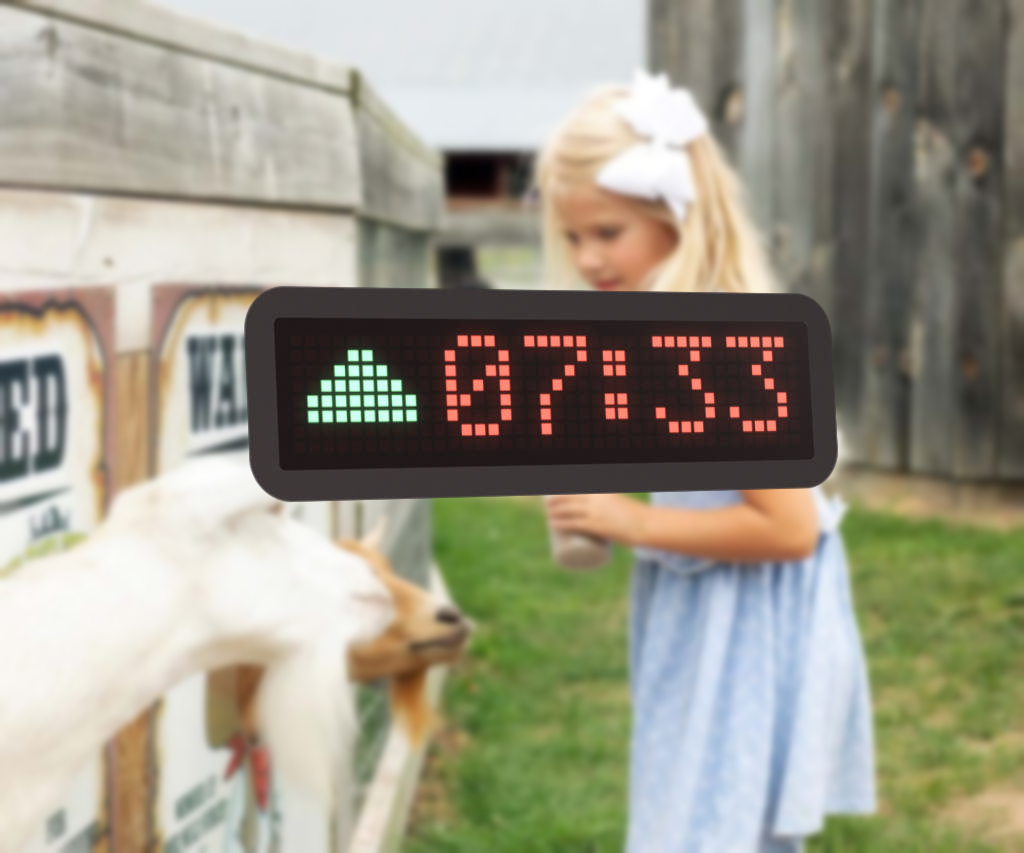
7:33
